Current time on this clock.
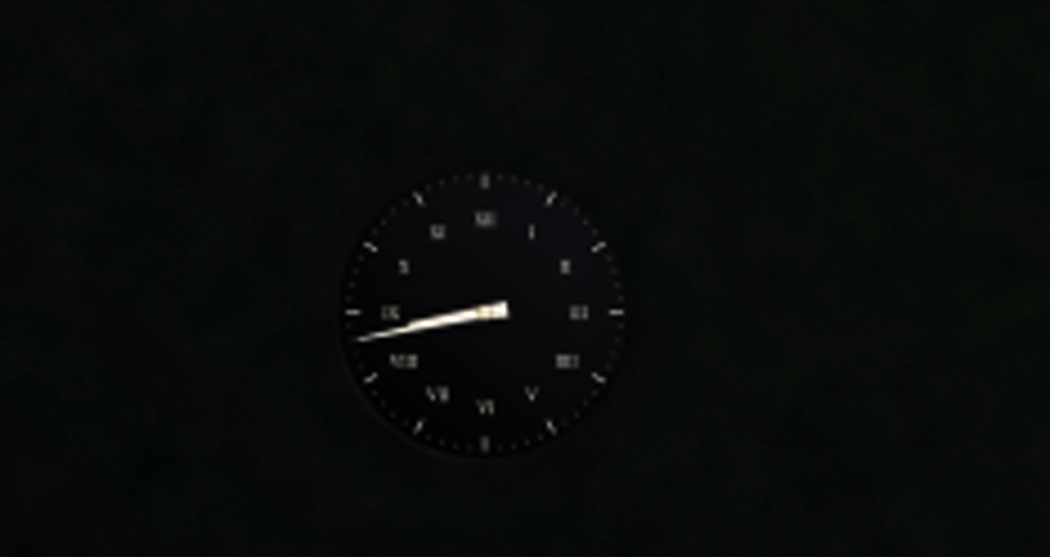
8:43
